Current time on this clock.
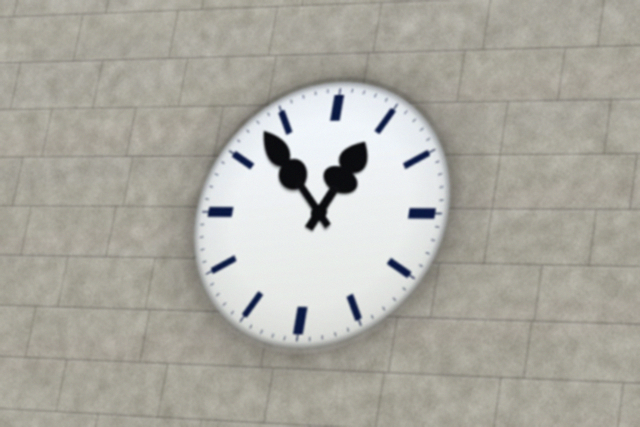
12:53
